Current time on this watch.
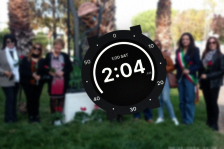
2:04
